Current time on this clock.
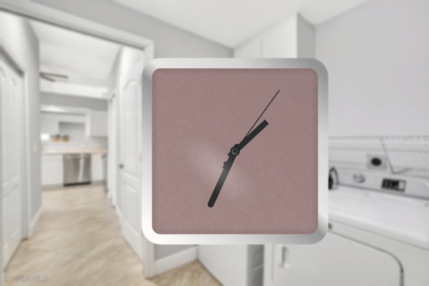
1:34:06
